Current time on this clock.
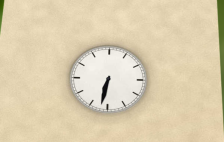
6:32
